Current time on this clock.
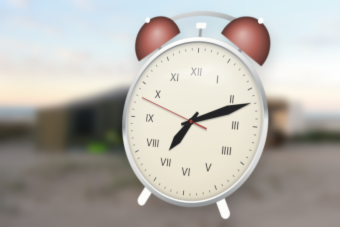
7:11:48
